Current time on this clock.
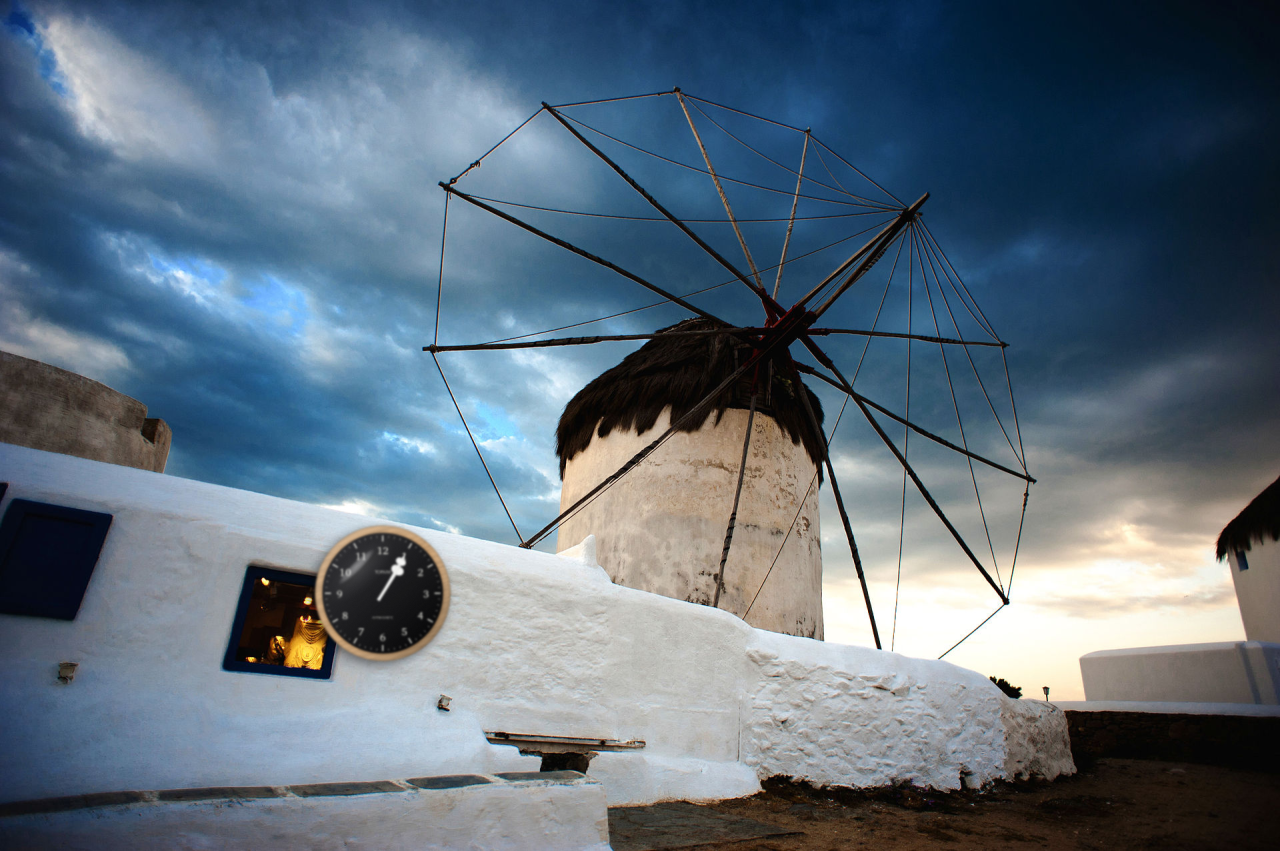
1:05
